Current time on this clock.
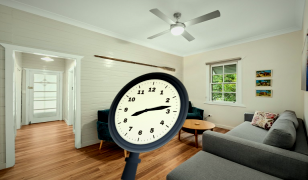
8:13
